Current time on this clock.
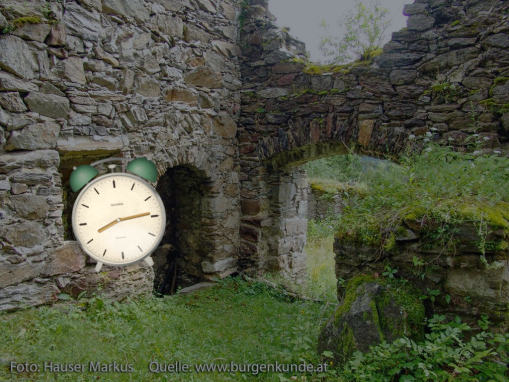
8:14
